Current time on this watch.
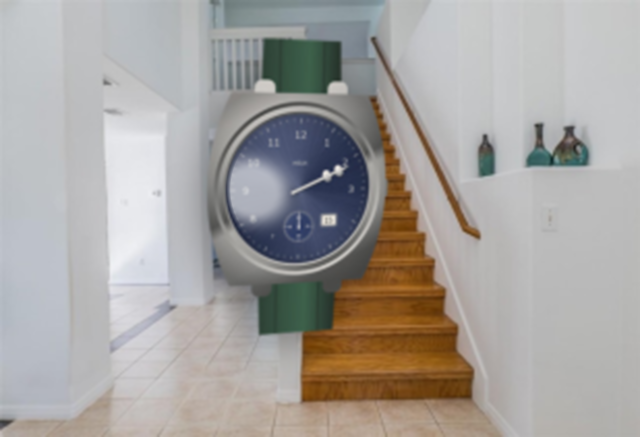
2:11
